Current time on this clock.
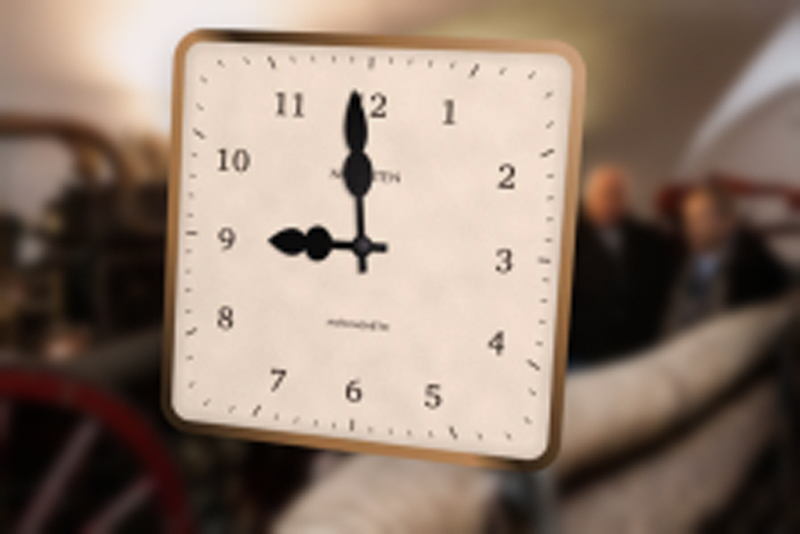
8:59
